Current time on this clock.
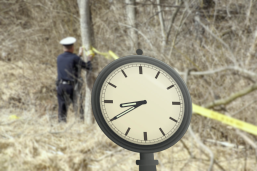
8:40
